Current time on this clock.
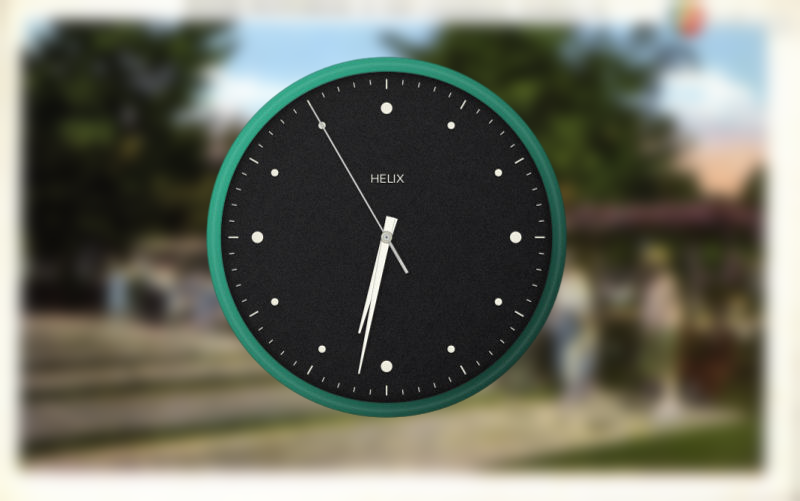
6:31:55
